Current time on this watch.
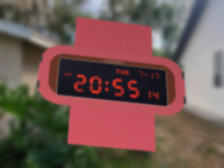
20:55
